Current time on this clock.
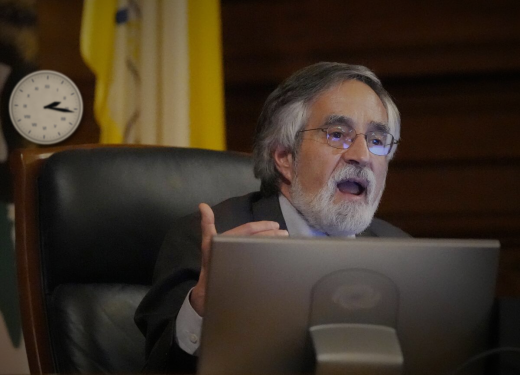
2:16
